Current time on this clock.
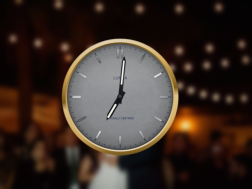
7:01
